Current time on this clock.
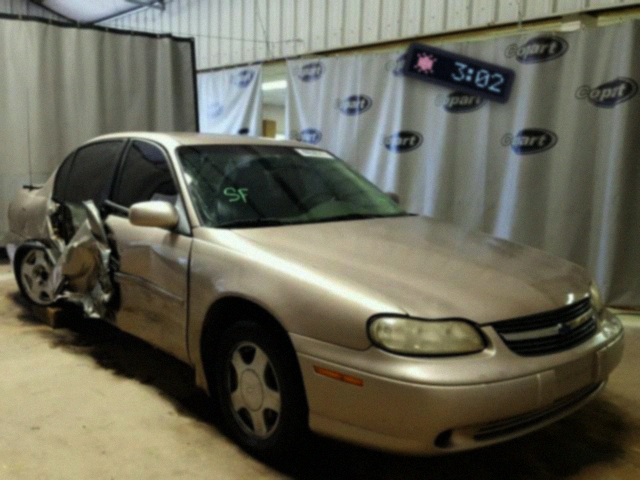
3:02
